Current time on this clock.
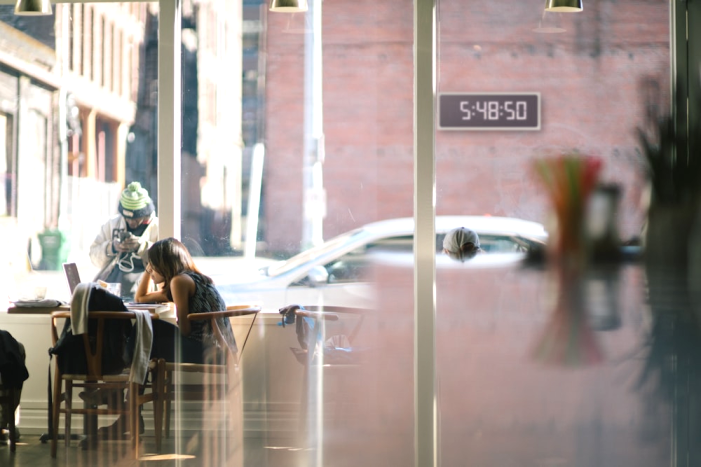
5:48:50
